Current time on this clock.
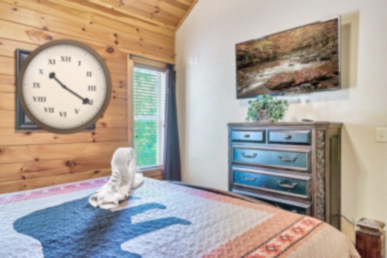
10:20
